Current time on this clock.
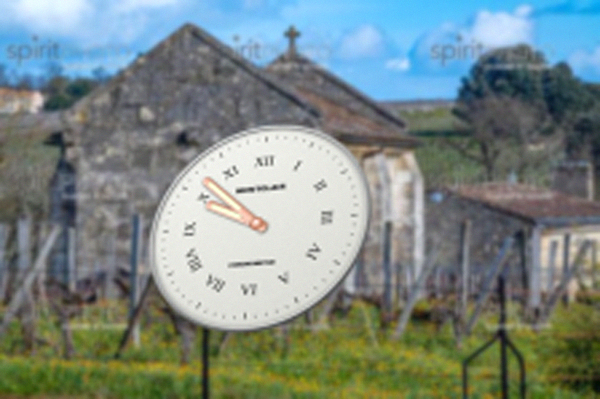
9:52
